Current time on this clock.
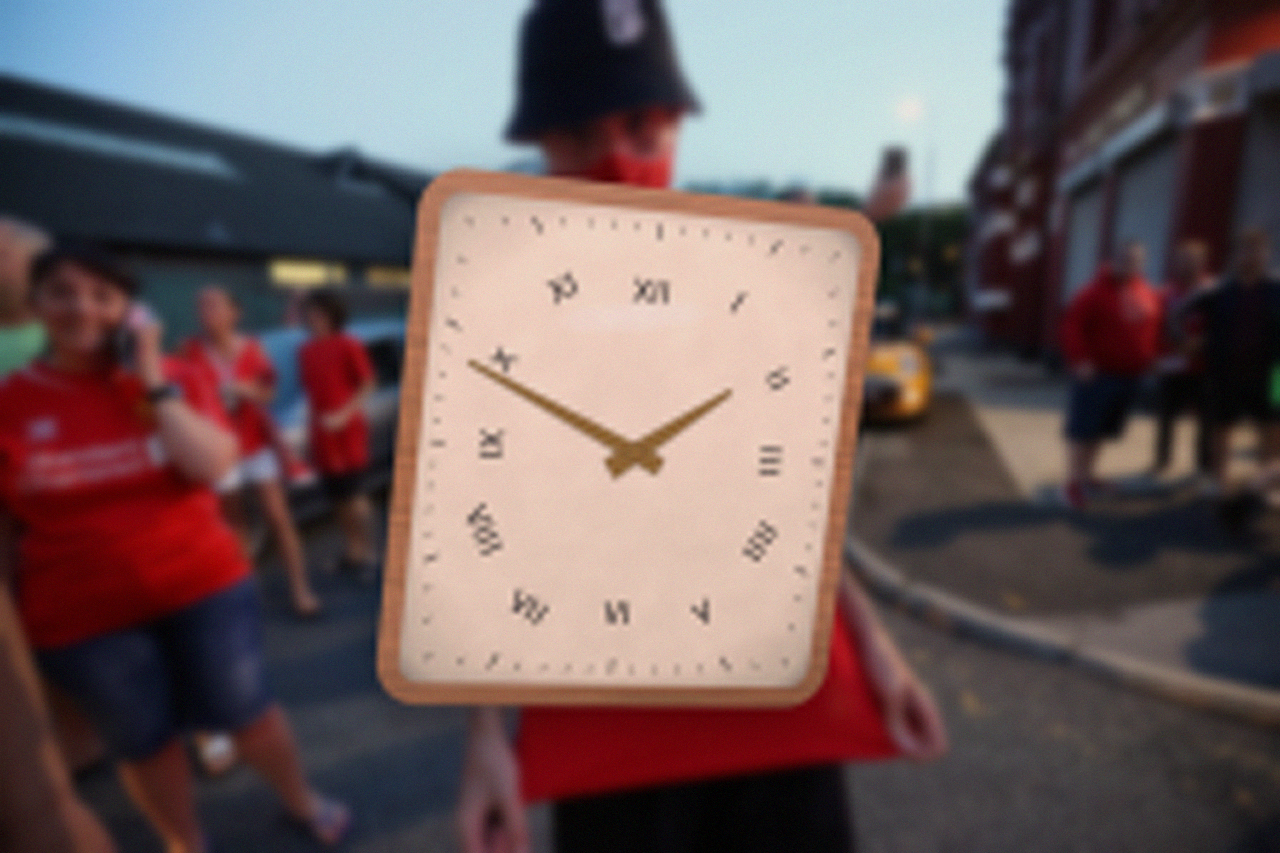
1:49
